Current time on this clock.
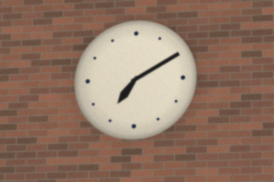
7:10
